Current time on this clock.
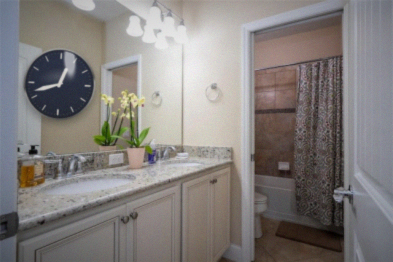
12:42
